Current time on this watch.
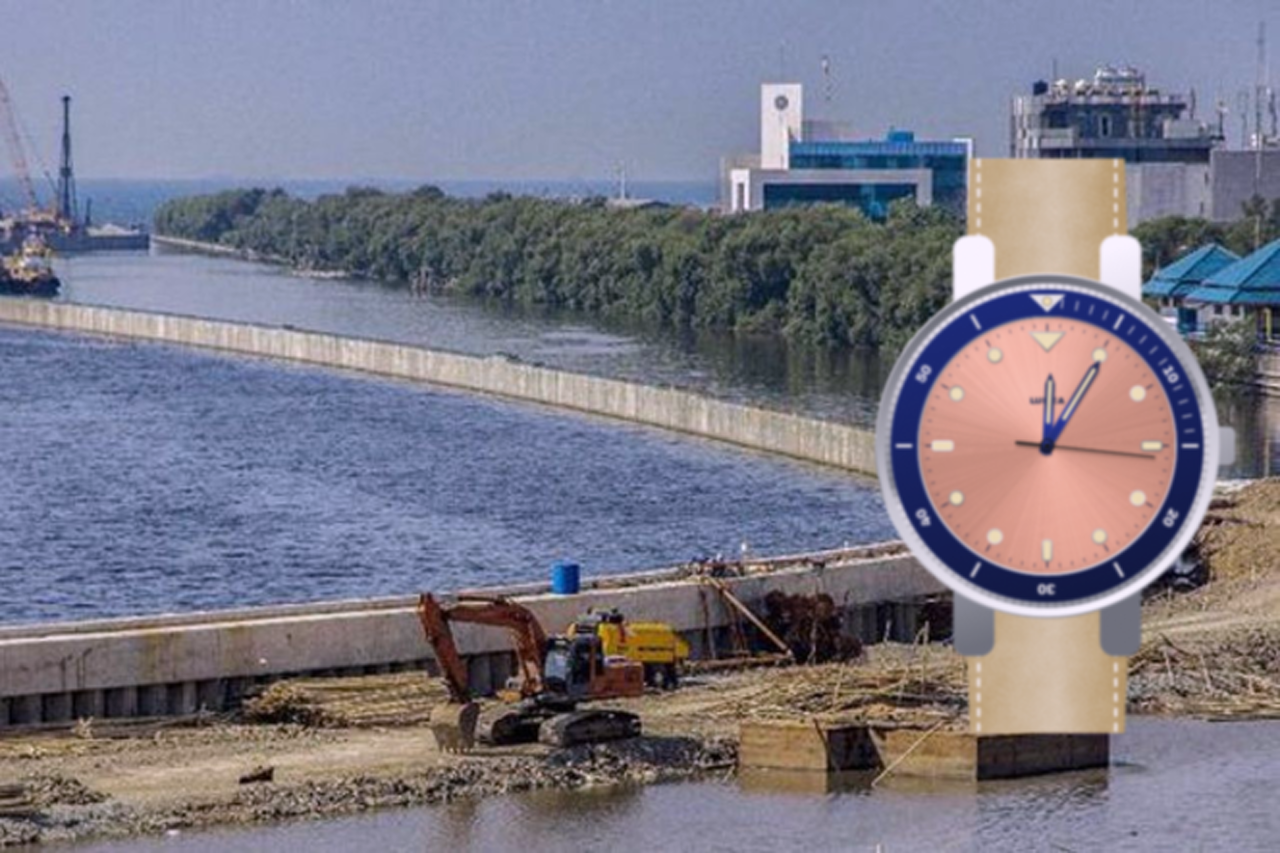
12:05:16
